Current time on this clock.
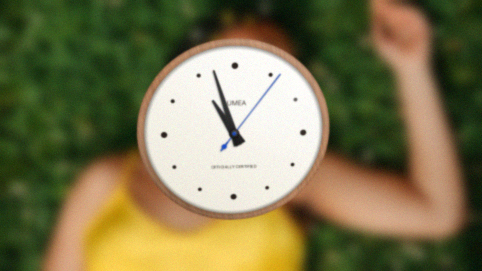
10:57:06
